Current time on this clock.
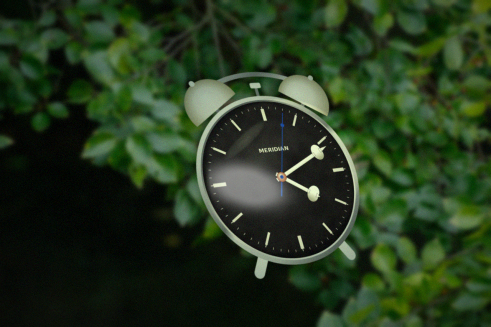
4:11:03
